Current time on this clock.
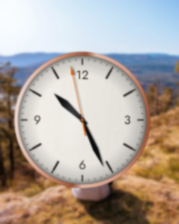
10:25:58
